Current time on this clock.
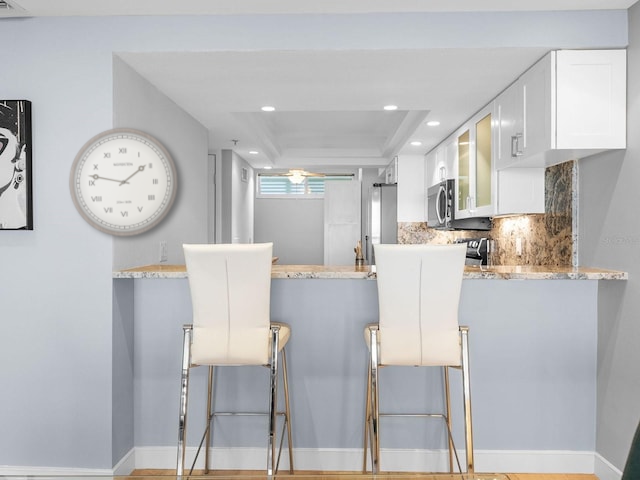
1:47
